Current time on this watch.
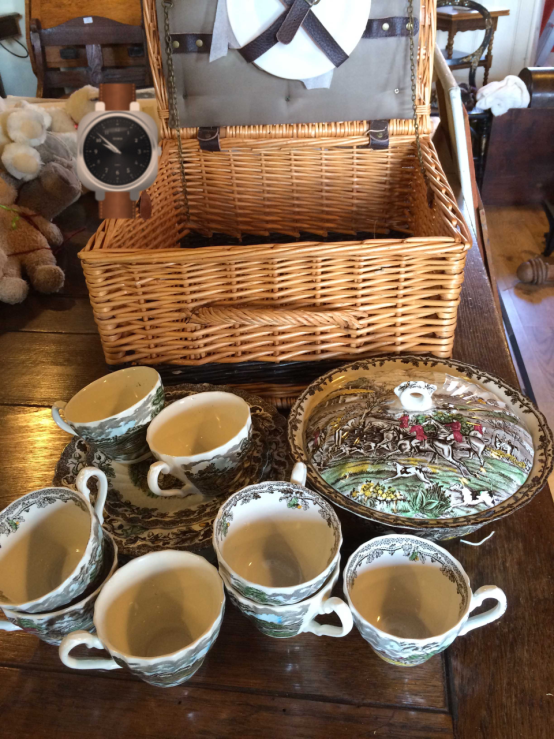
9:52
